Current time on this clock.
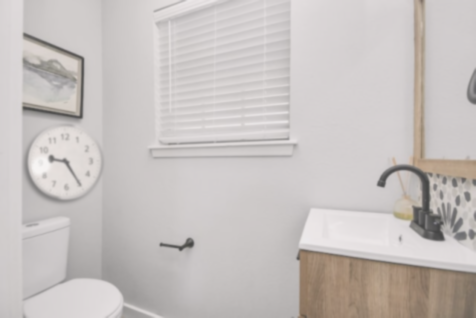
9:25
